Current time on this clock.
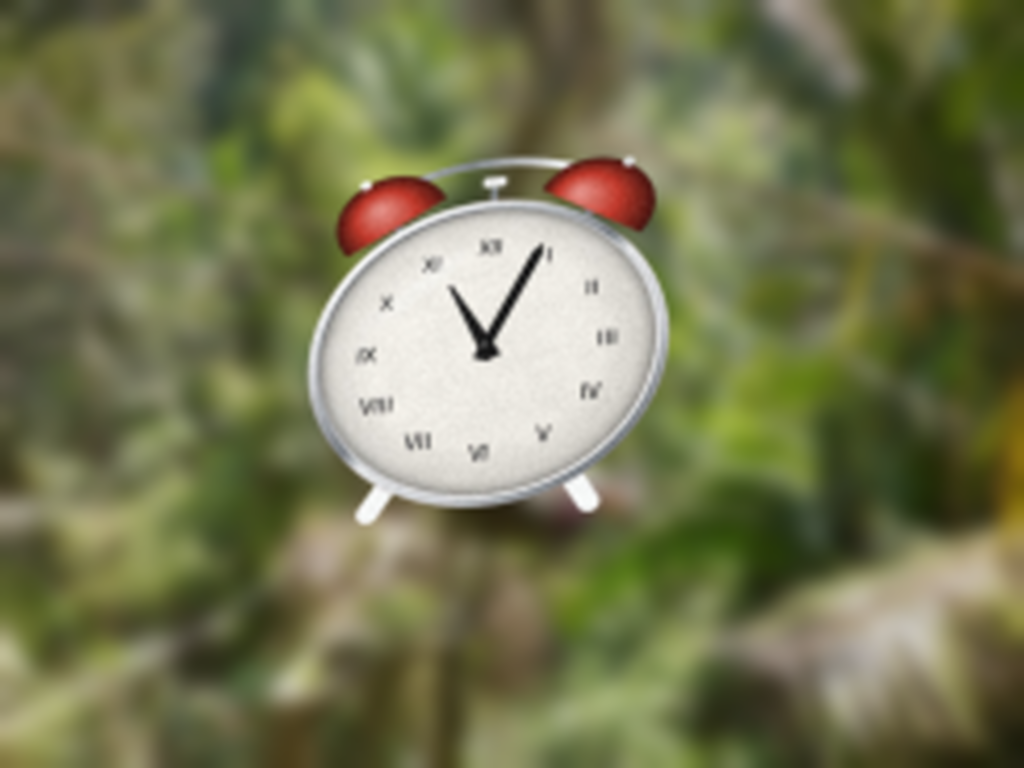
11:04
